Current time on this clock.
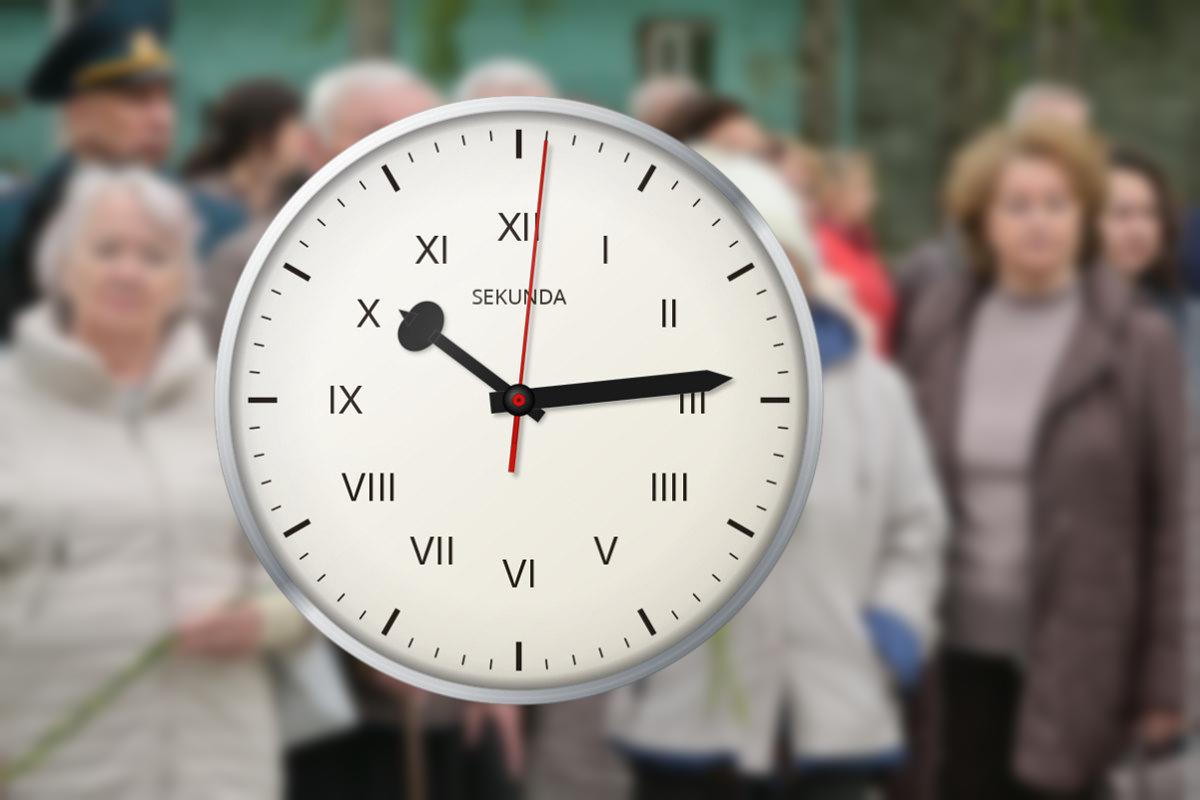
10:14:01
